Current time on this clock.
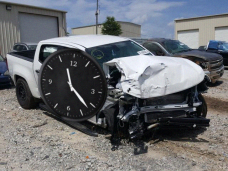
11:22
